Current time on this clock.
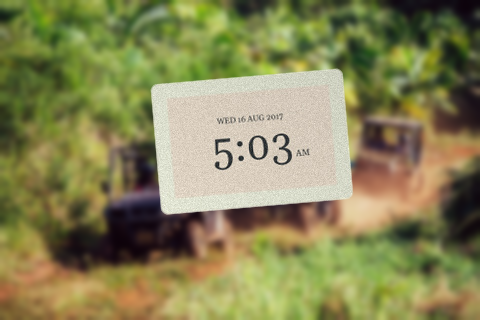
5:03
